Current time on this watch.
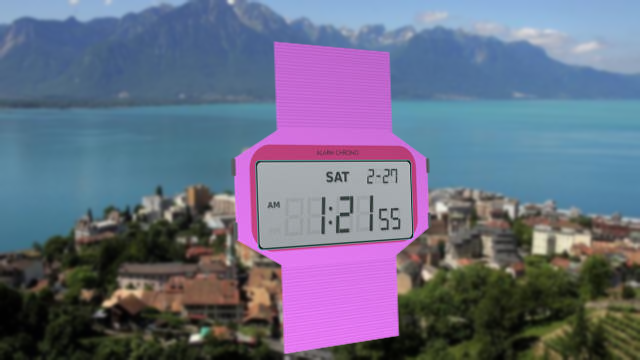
1:21:55
